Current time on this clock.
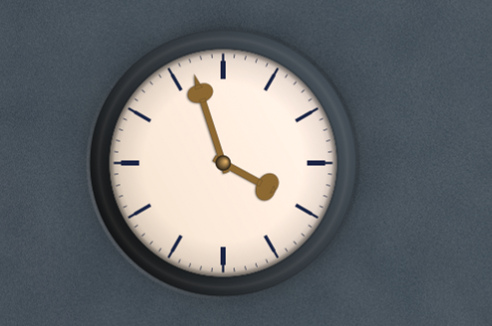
3:57
